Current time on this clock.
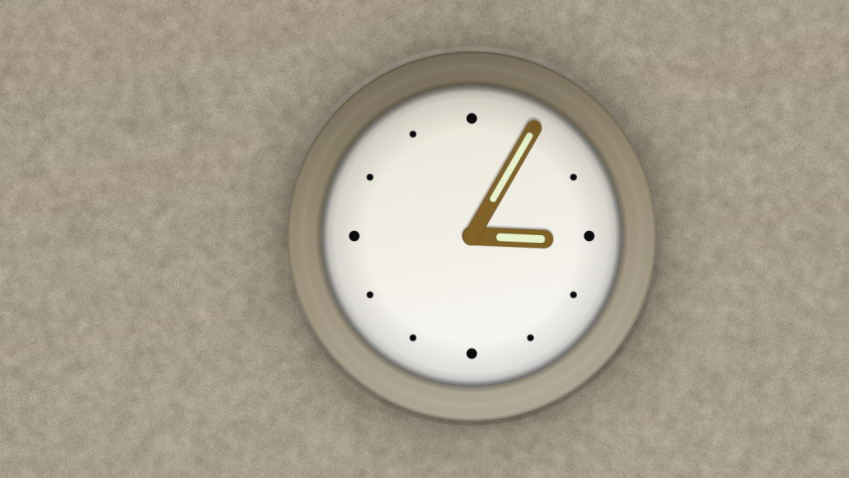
3:05
